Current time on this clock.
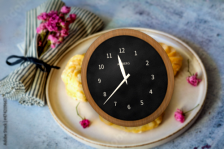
11:38
